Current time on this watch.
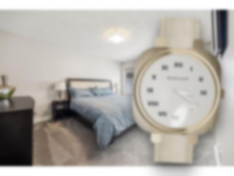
3:20
